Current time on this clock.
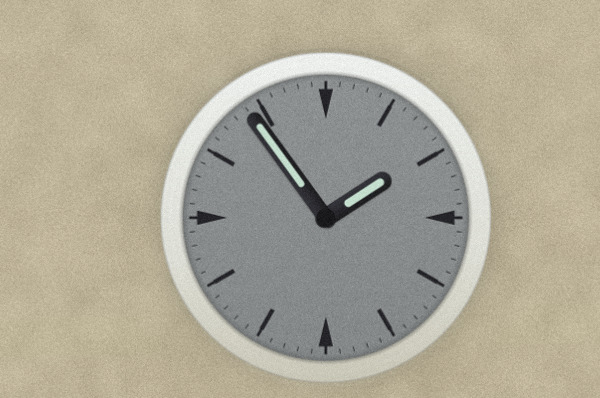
1:54
